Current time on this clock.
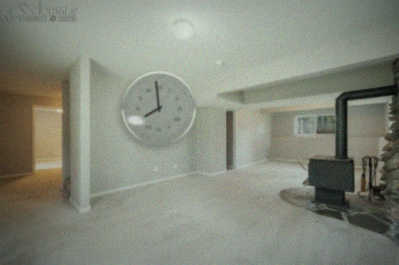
7:59
